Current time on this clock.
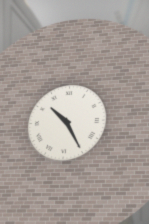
10:25
